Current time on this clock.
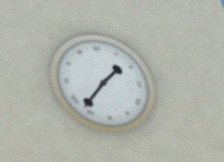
1:37
